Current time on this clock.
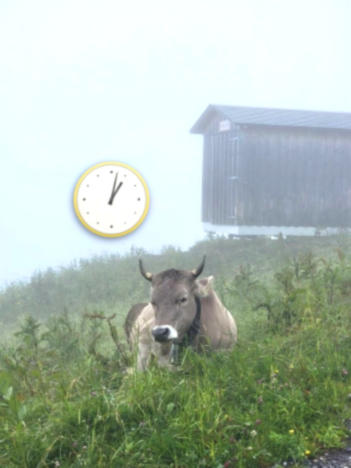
1:02
